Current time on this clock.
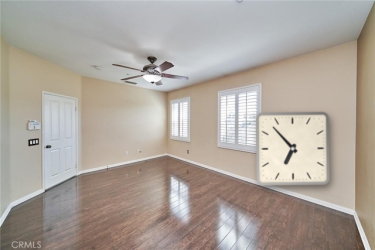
6:53
